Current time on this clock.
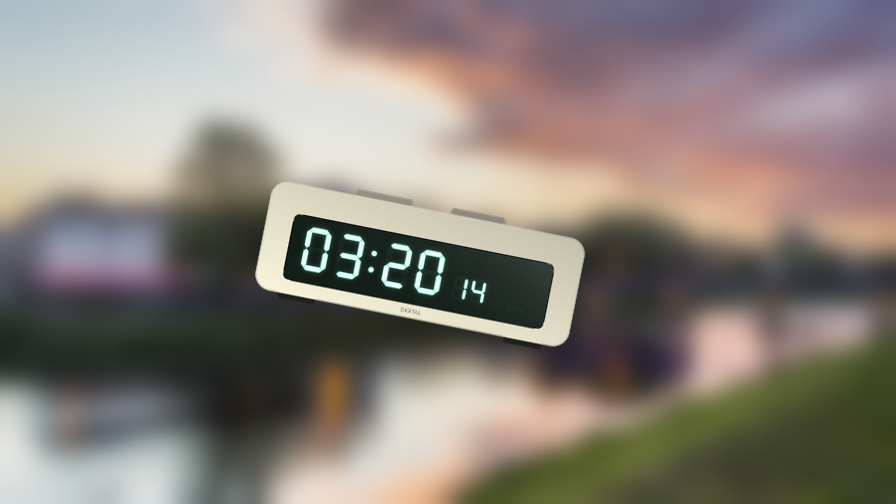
3:20:14
